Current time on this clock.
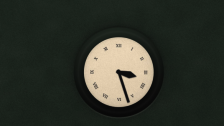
3:27
